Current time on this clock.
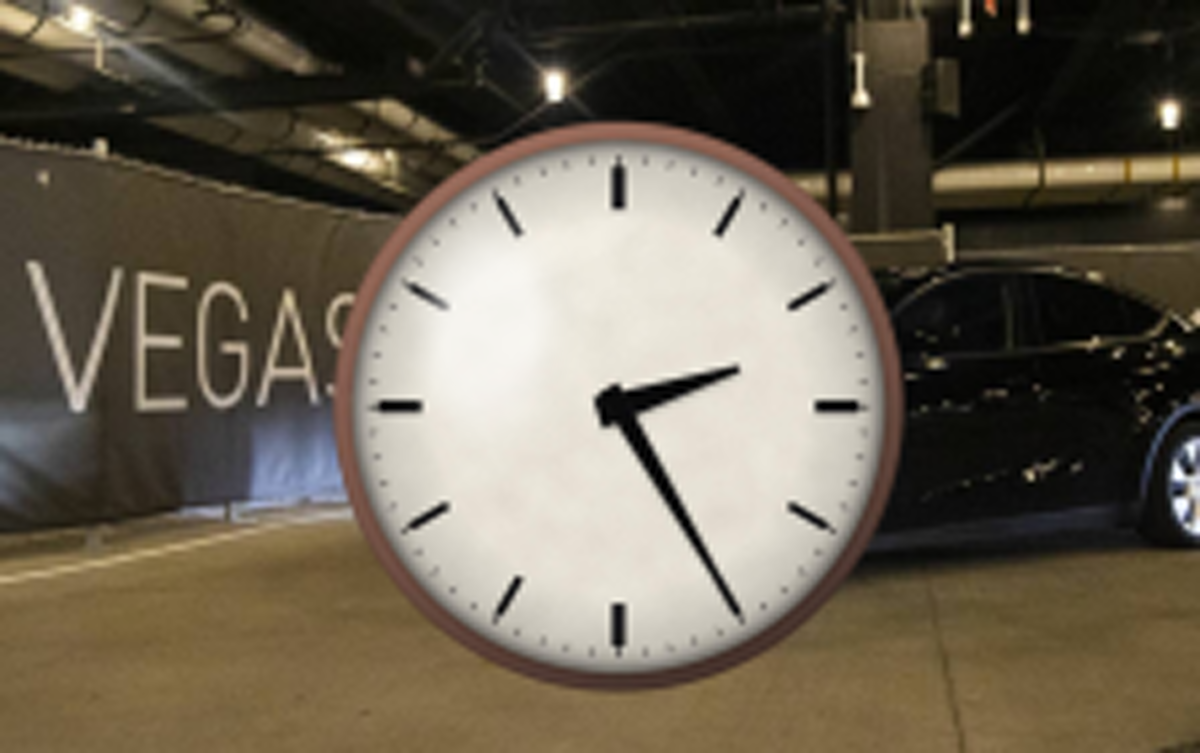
2:25
